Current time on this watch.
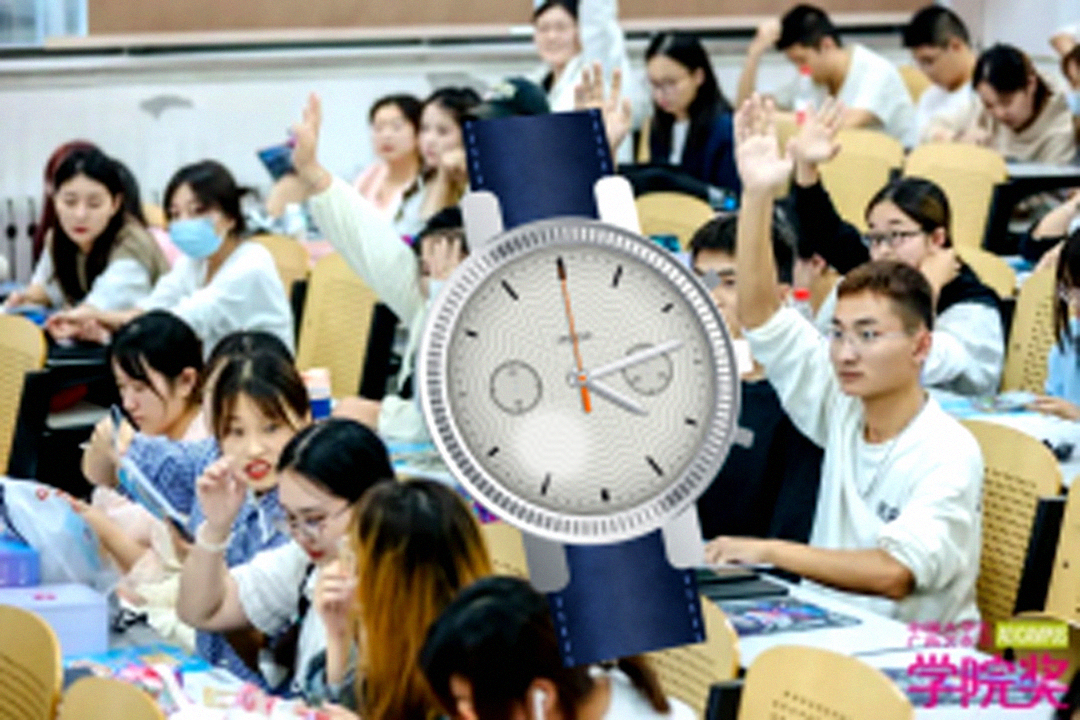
4:13
